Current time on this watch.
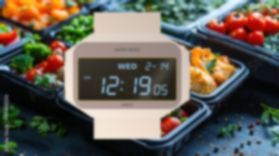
12:19
